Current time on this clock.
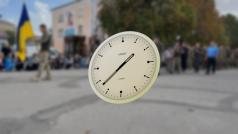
1:38
